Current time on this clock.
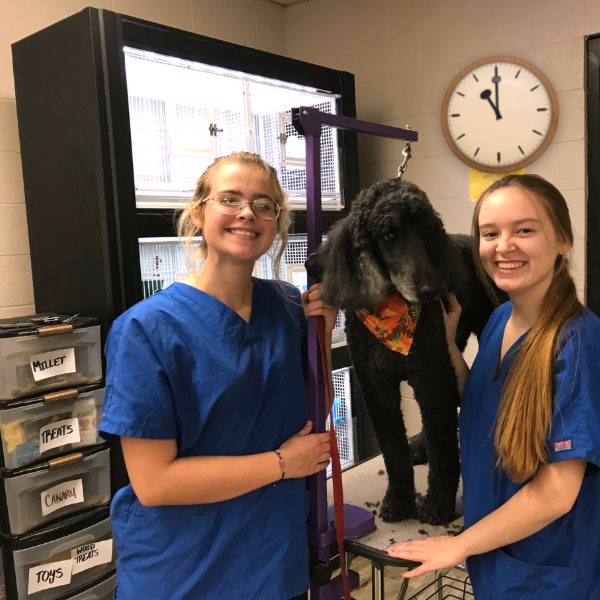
11:00
